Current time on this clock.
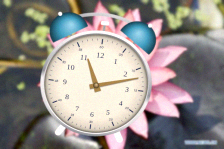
11:12
